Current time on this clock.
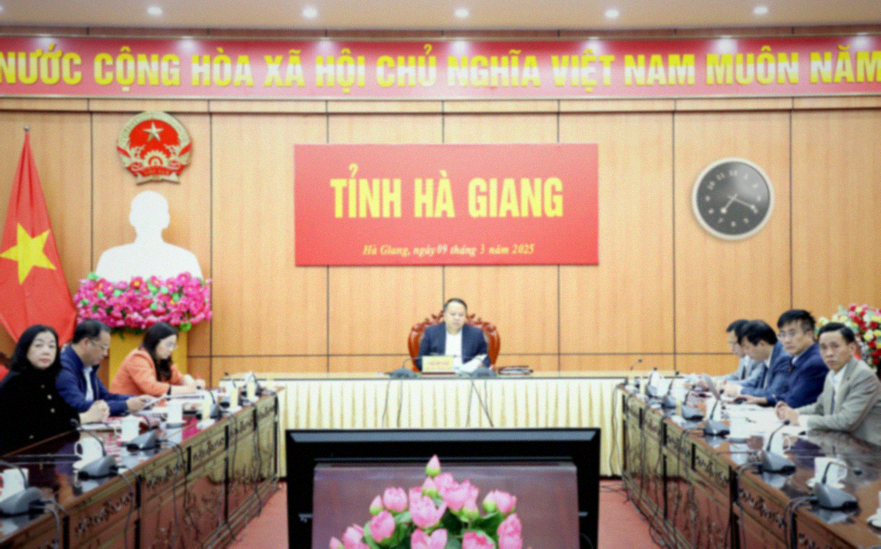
7:19
